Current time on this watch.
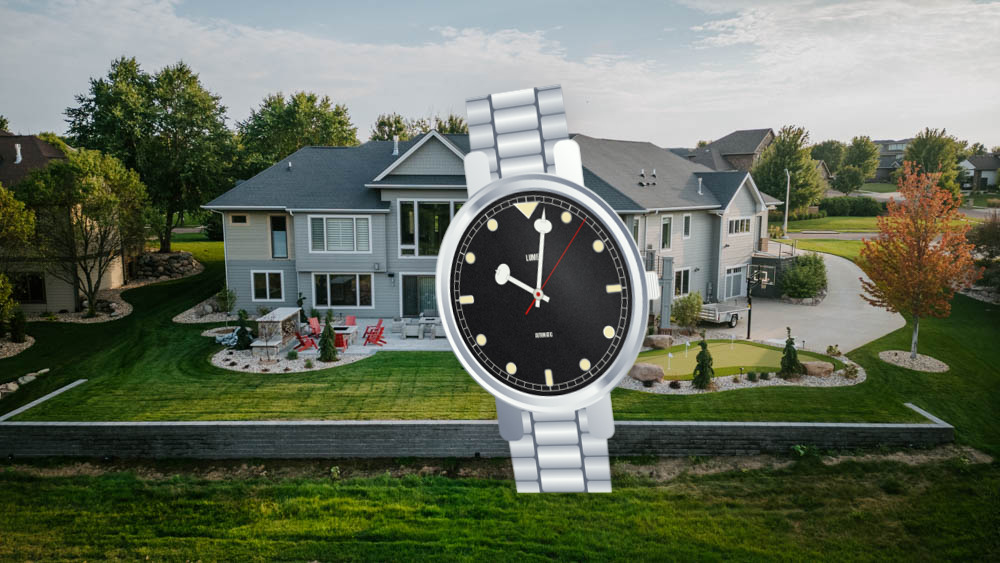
10:02:07
